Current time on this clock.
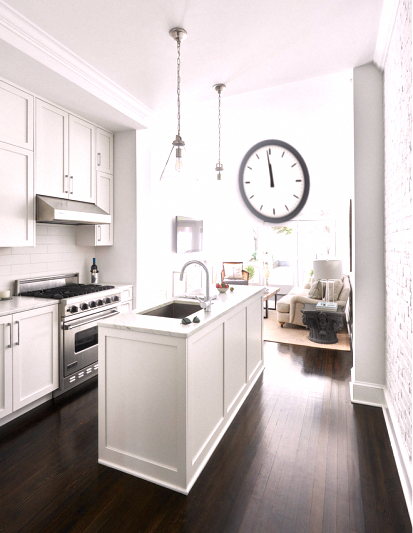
11:59
